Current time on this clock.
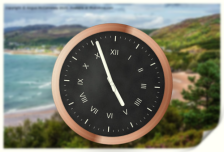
4:56
